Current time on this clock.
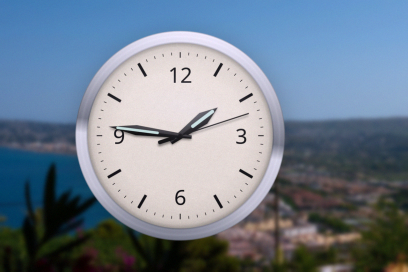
1:46:12
